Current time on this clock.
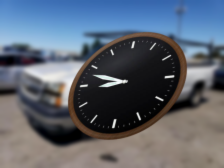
8:48
